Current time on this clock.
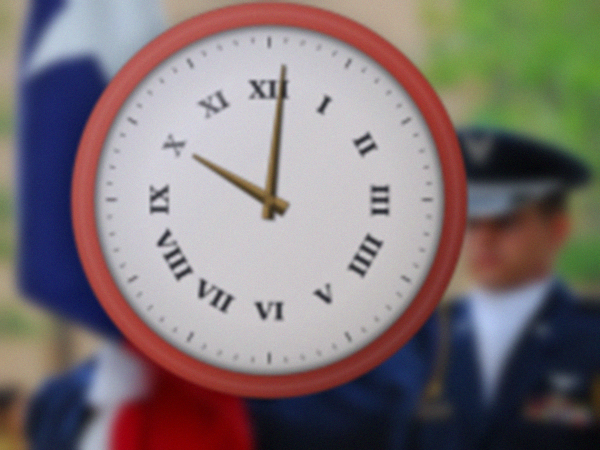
10:01
